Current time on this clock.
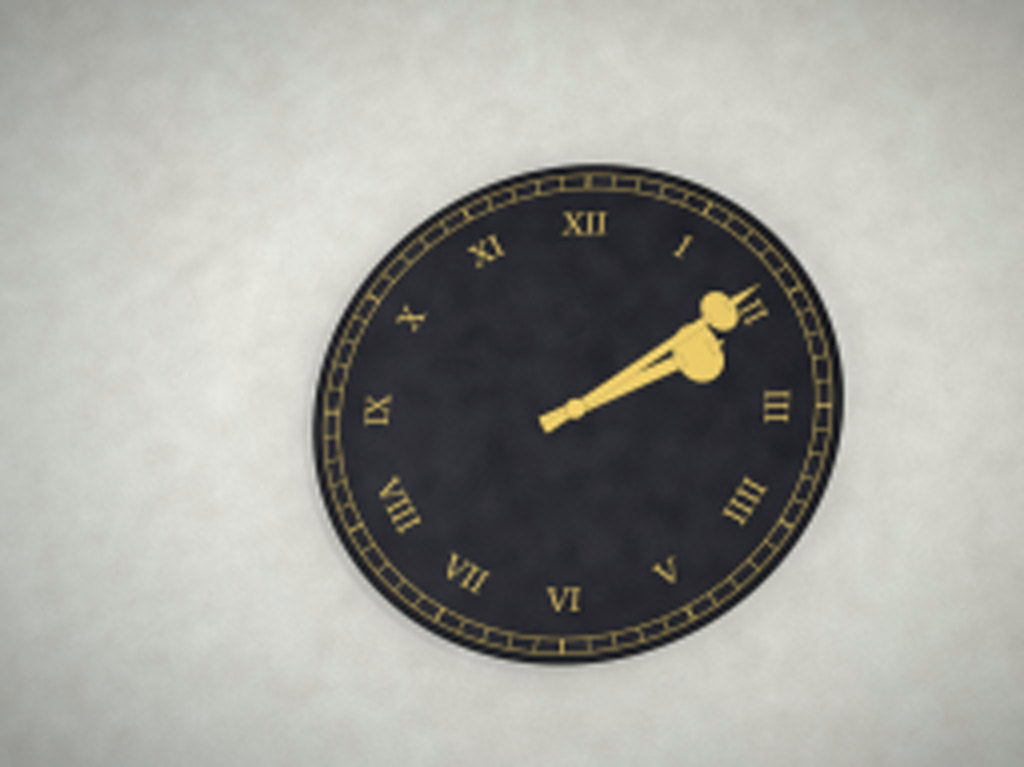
2:09
